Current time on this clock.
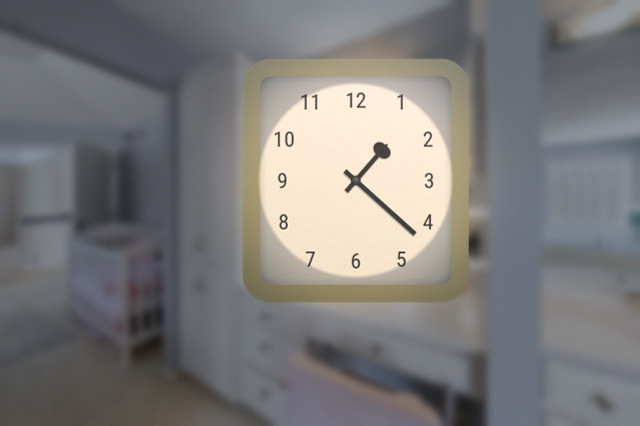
1:22
